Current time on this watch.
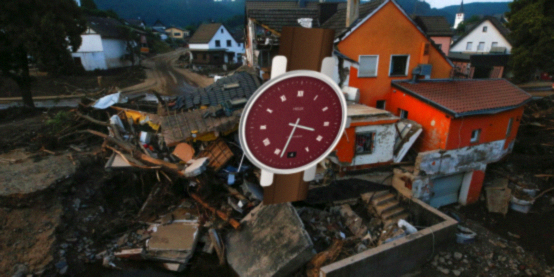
3:33
